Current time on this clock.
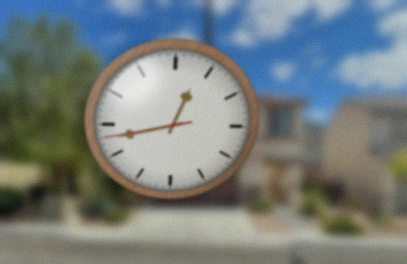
12:42:43
